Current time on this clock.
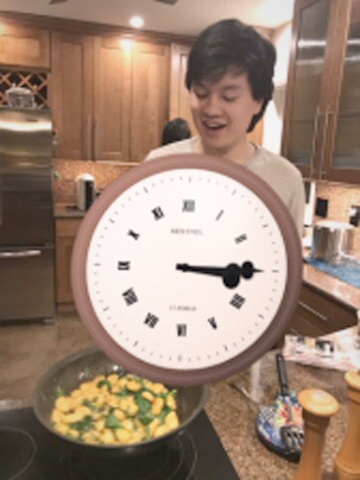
3:15
